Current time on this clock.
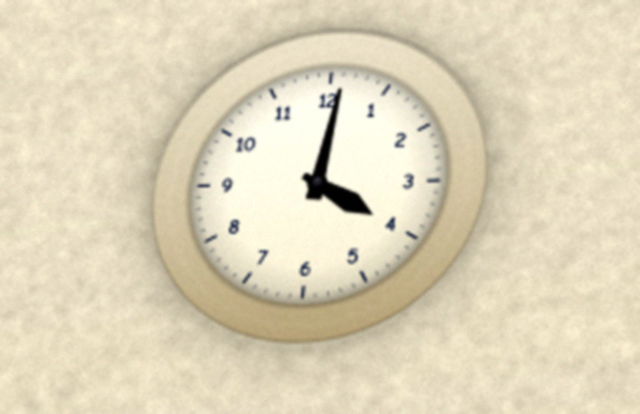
4:01
